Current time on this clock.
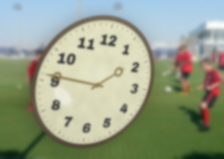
1:46
